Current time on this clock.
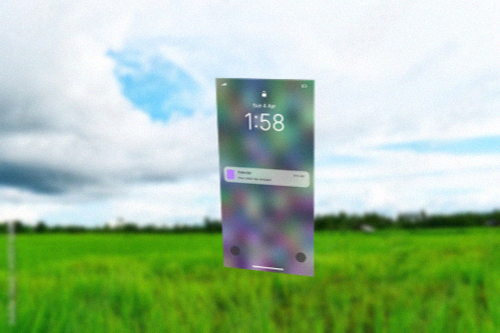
1:58
